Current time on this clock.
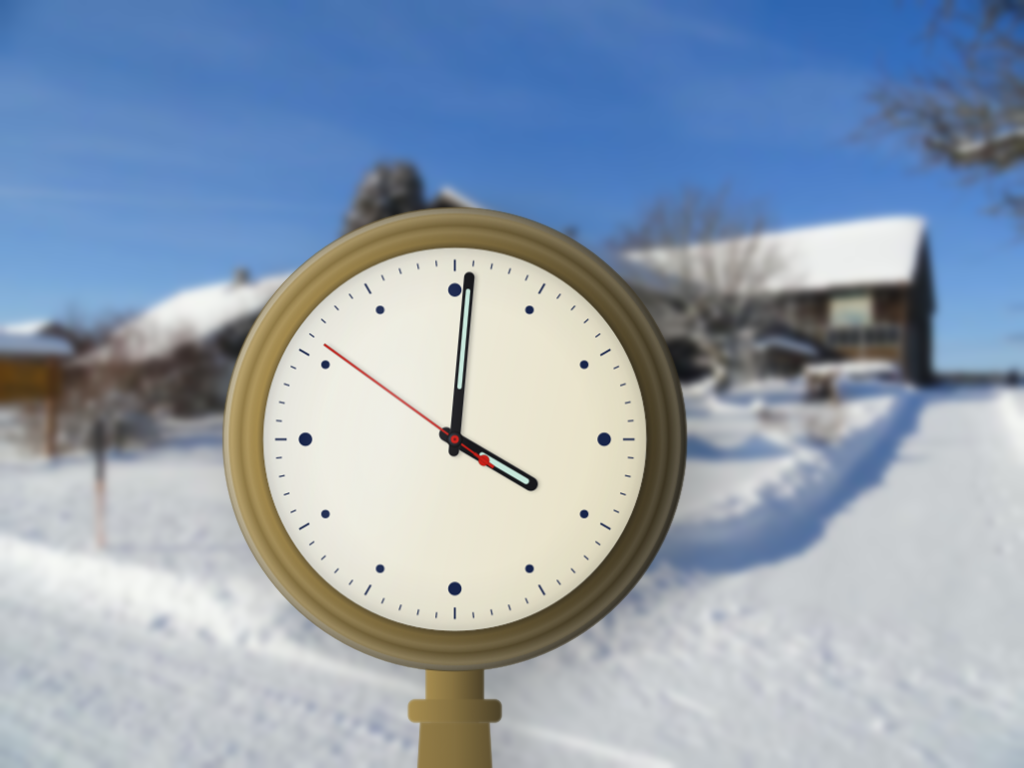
4:00:51
